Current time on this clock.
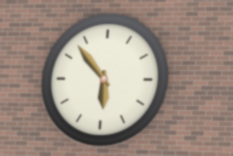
5:53
